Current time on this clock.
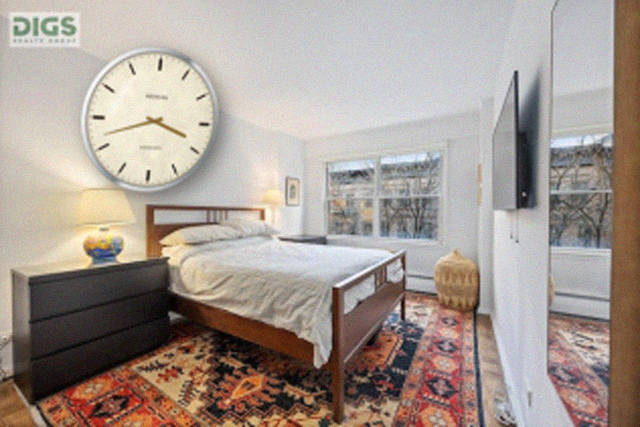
3:42
